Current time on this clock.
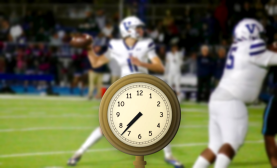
7:37
